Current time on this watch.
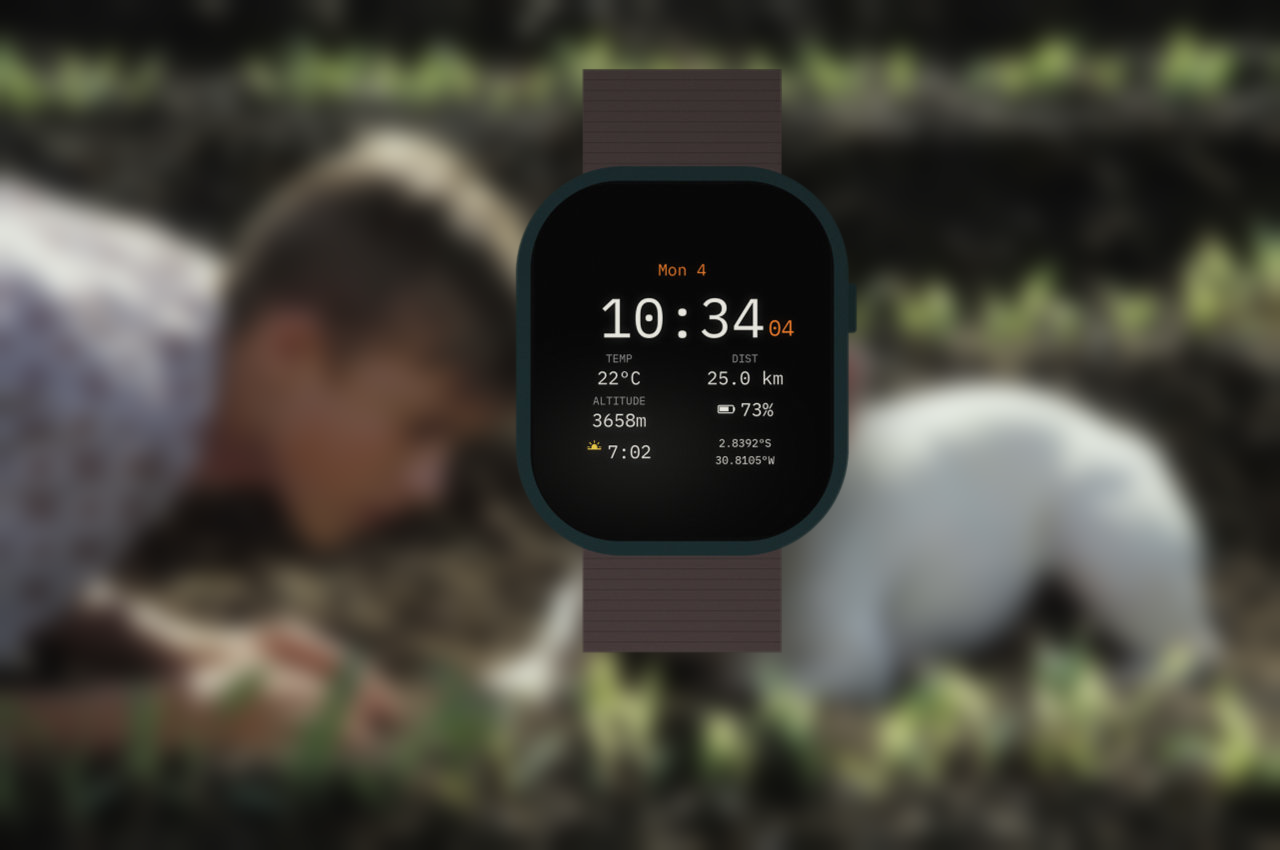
10:34:04
